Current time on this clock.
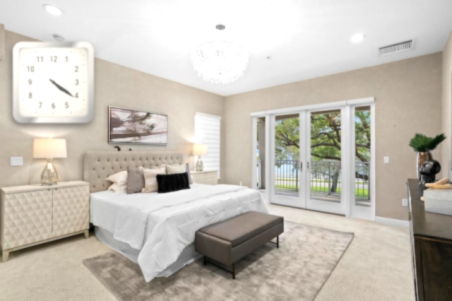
4:21
